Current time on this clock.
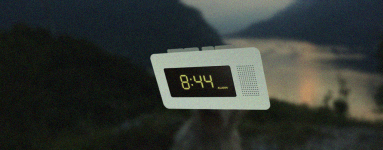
8:44
